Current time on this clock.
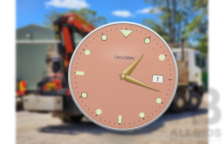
1:18
